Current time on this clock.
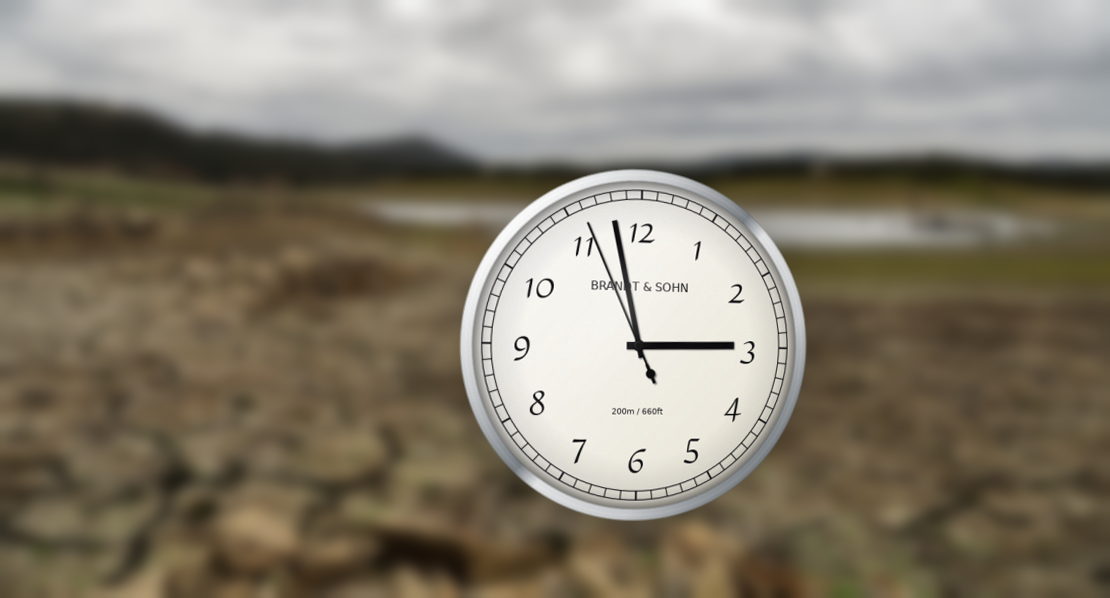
2:57:56
